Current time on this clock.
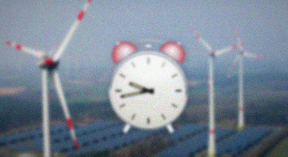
9:43
